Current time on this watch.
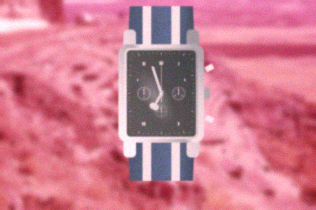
6:57
